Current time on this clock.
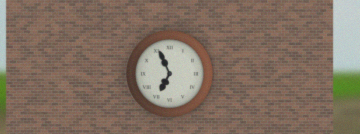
6:56
